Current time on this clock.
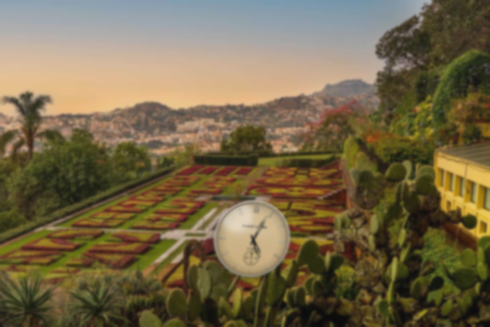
5:04
